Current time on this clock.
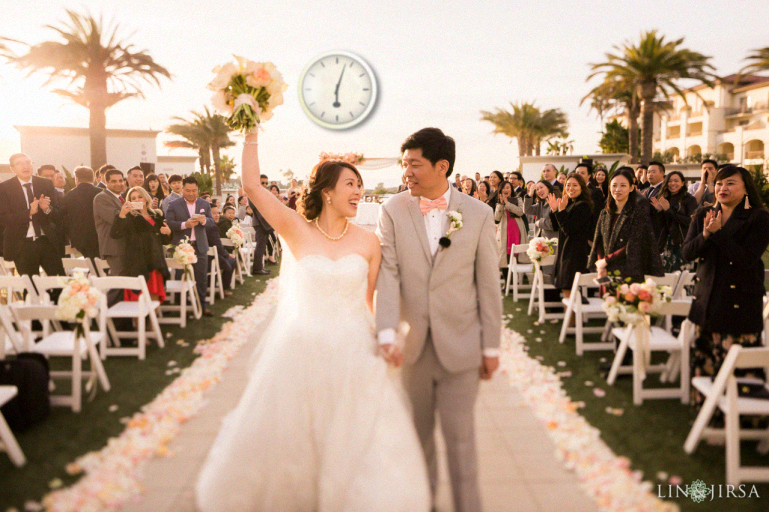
6:03
